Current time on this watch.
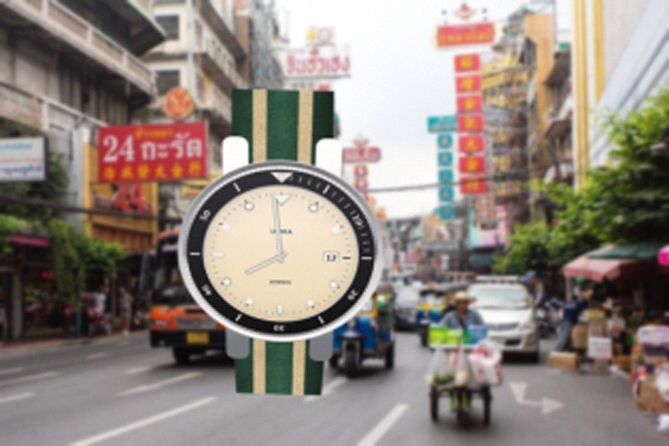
7:59
